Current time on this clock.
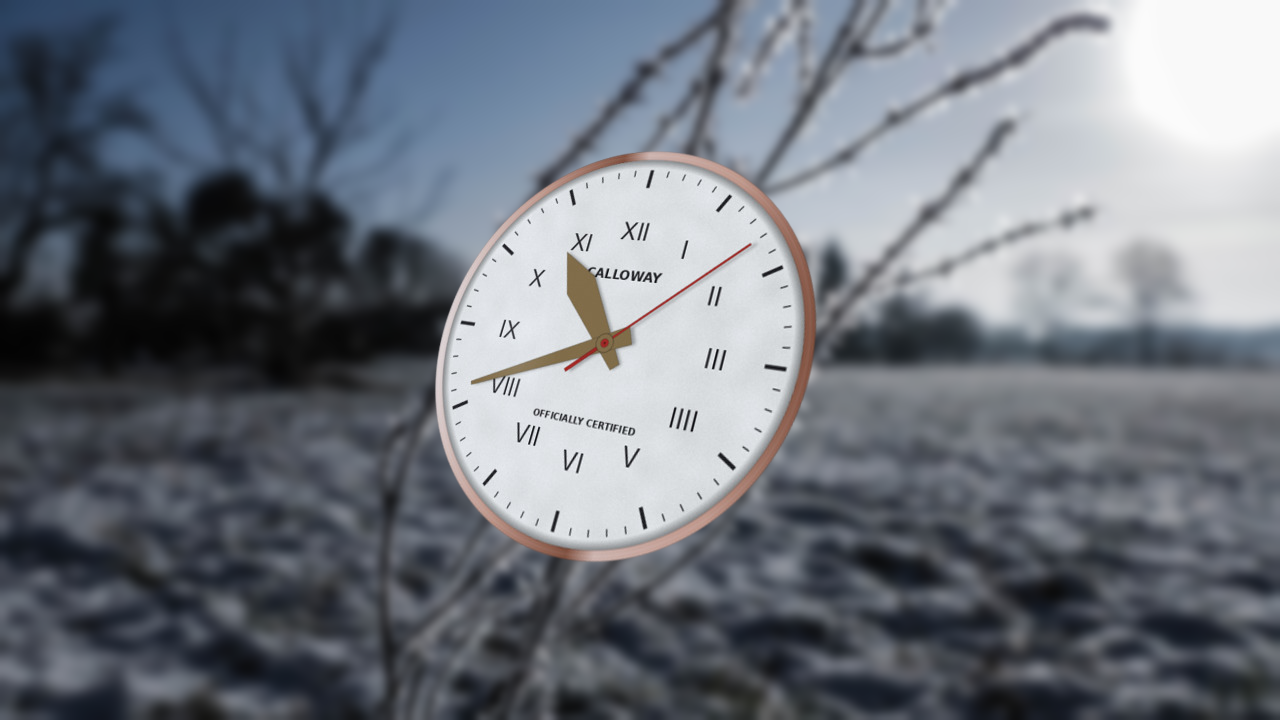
10:41:08
